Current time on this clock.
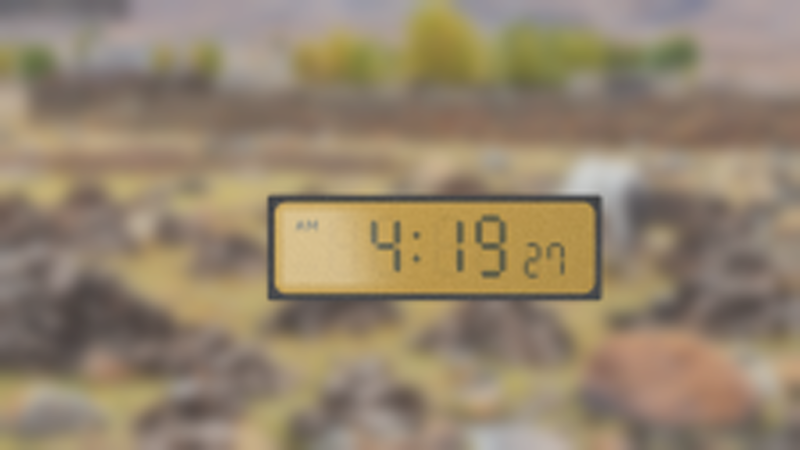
4:19:27
